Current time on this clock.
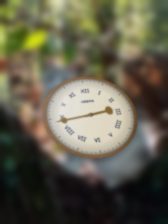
2:44
